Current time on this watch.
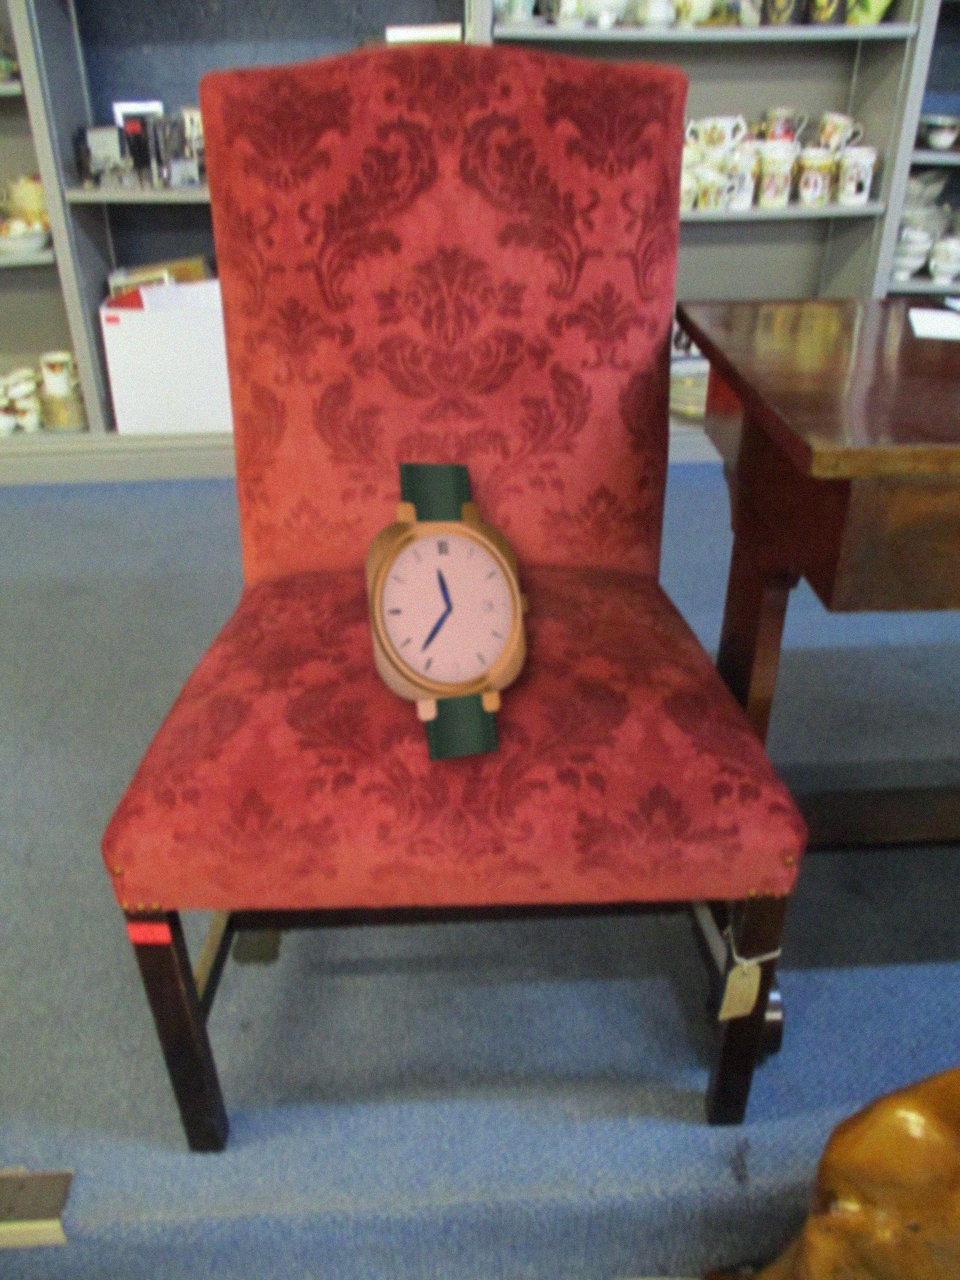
11:37
